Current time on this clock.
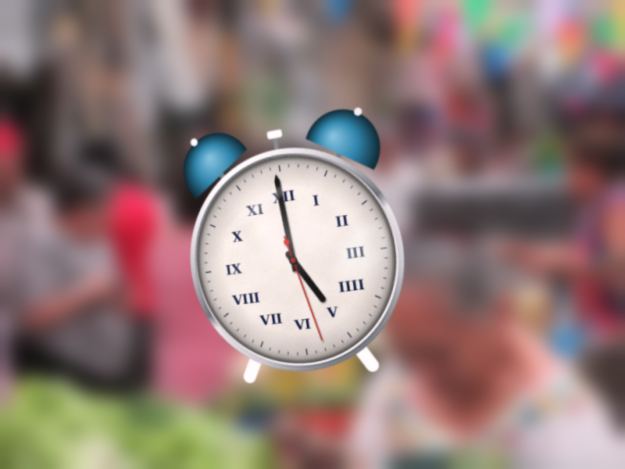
4:59:28
